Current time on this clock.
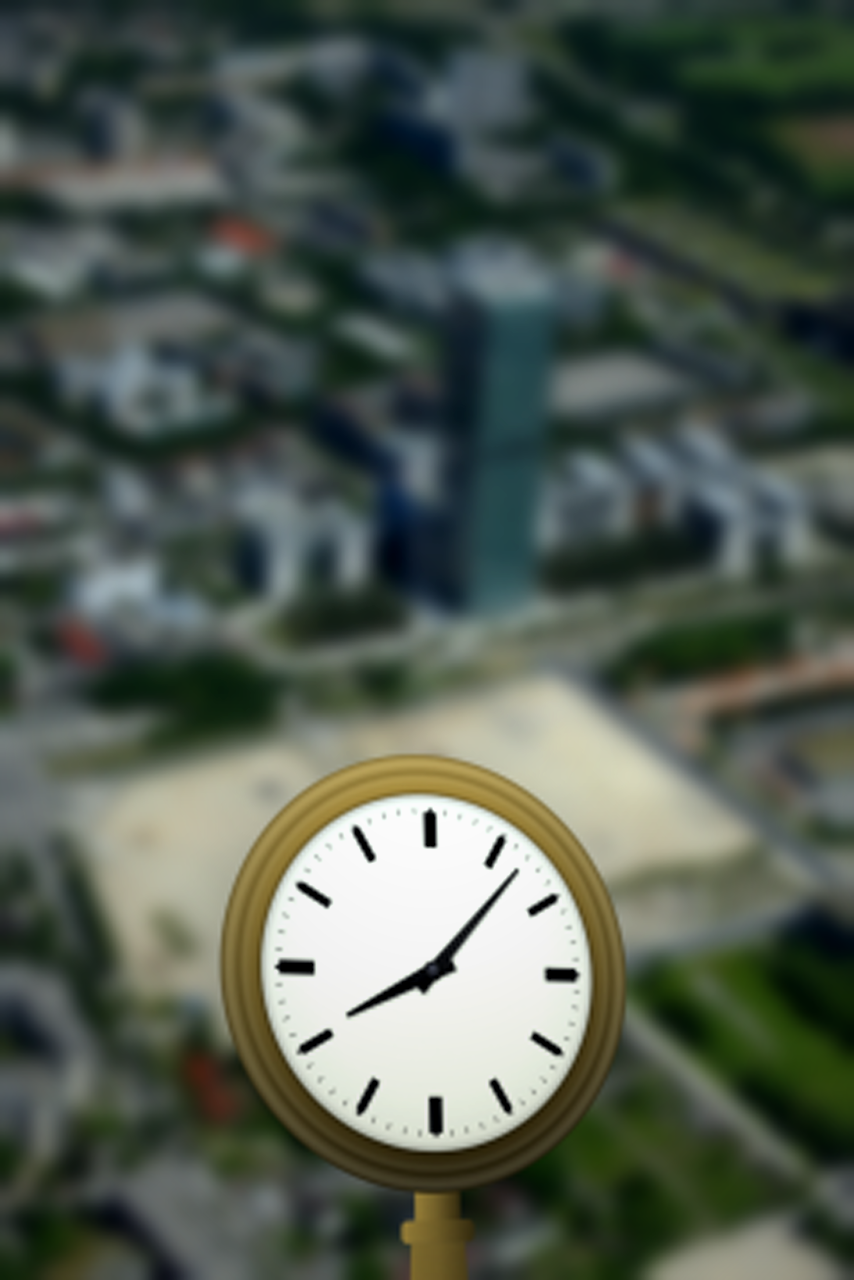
8:07
